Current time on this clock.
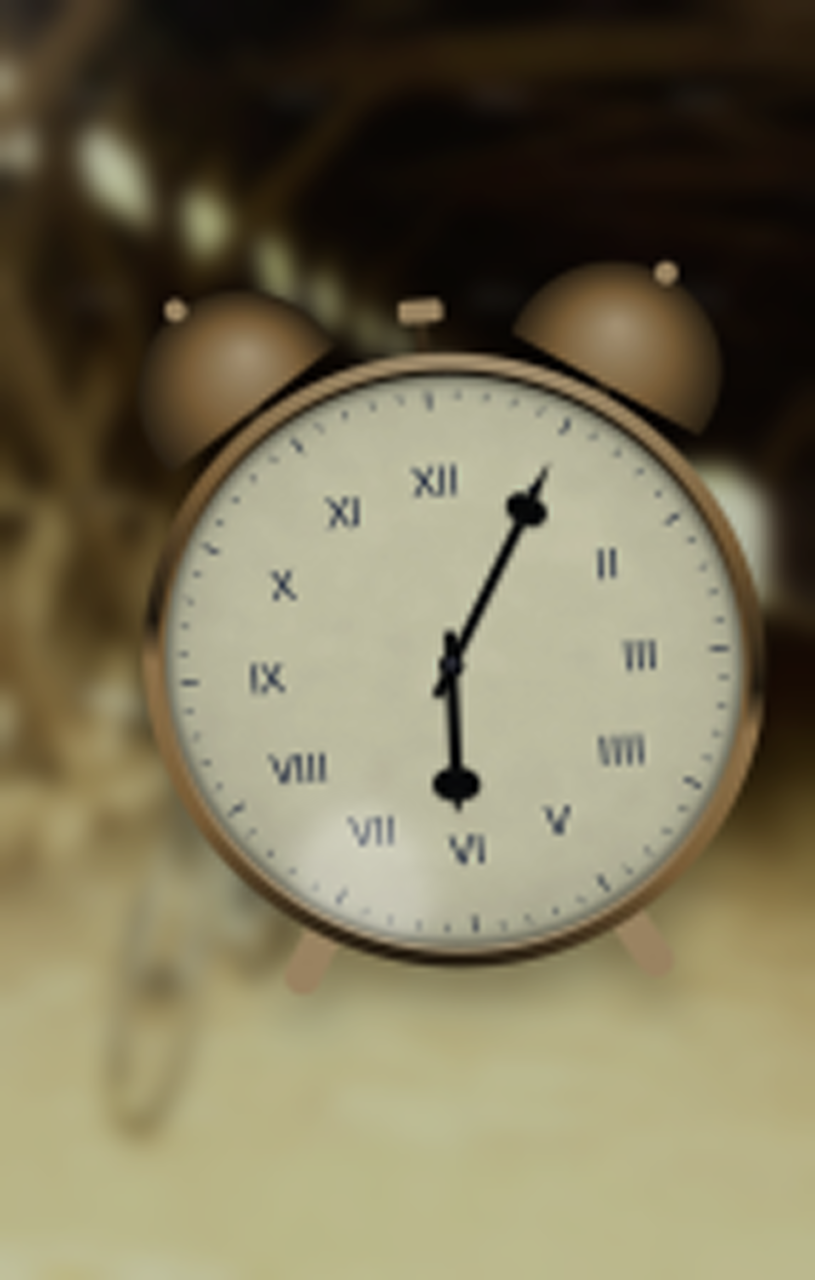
6:05
